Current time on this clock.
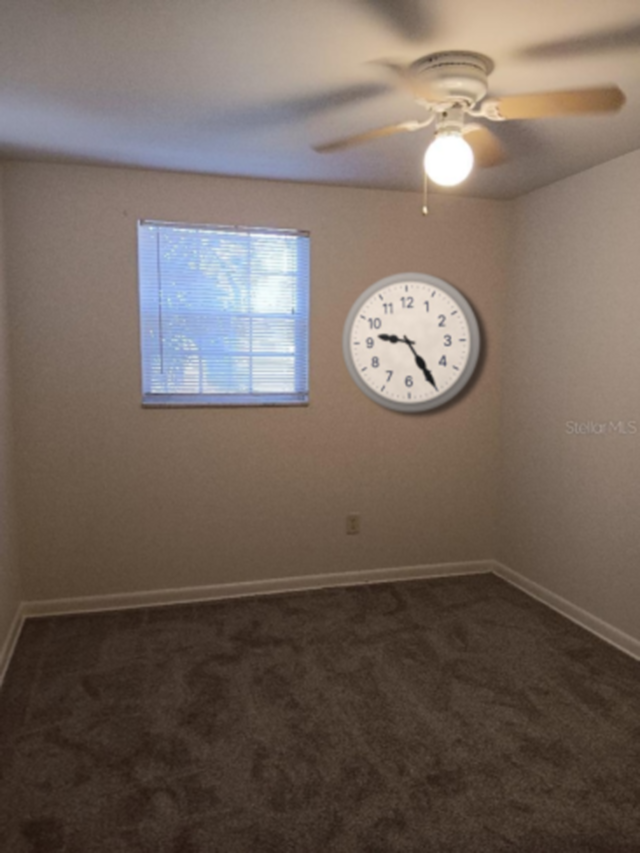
9:25
